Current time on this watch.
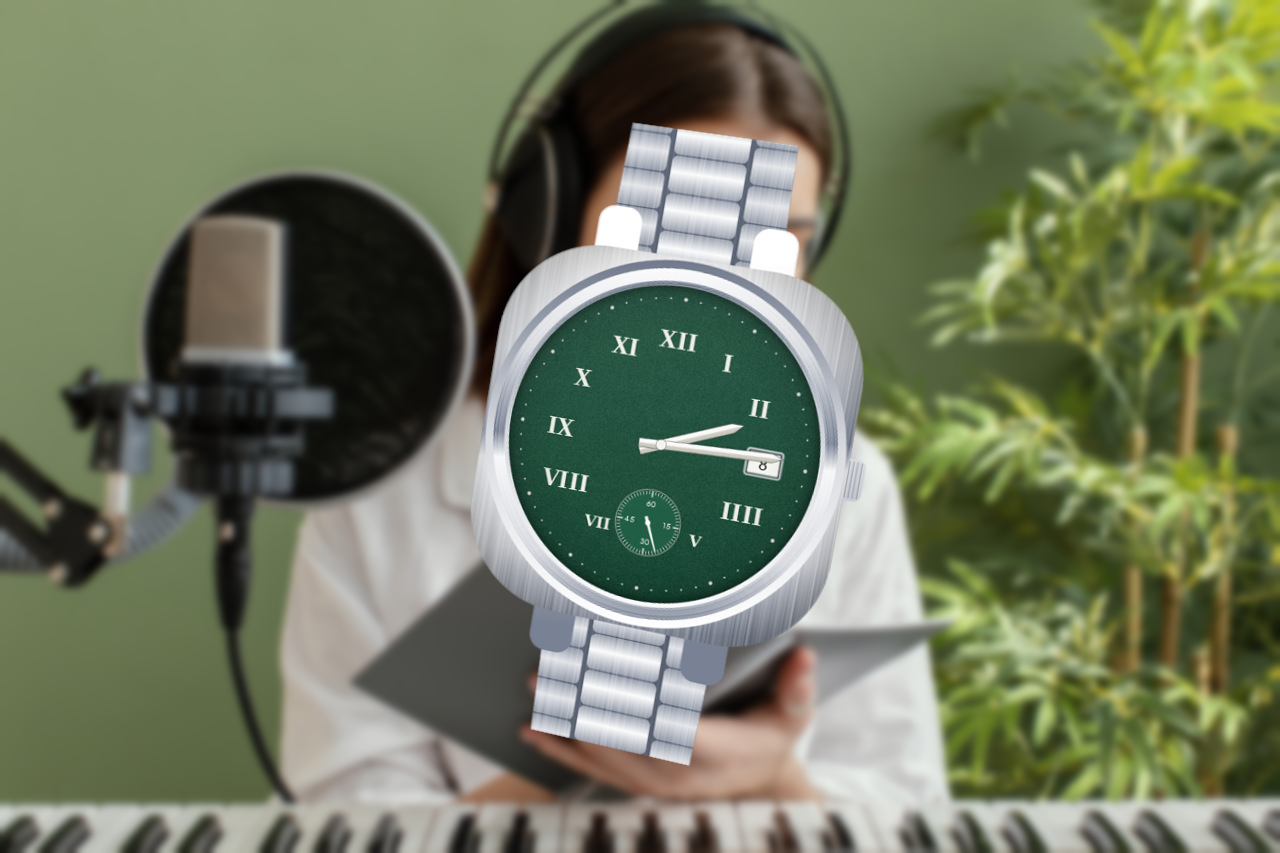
2:14:26
